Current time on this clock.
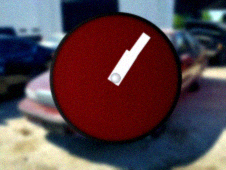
1:06
